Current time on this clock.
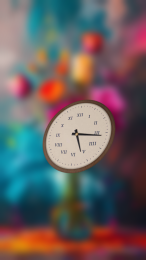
5:16
